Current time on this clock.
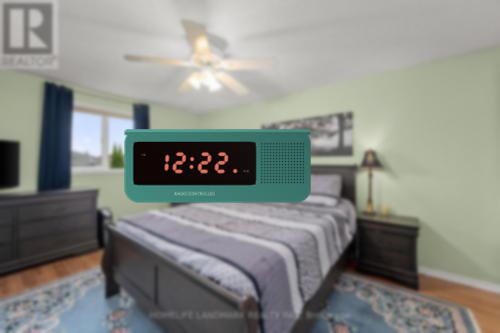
12:22
